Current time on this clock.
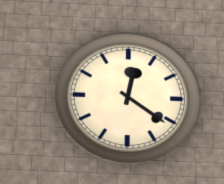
12:21
